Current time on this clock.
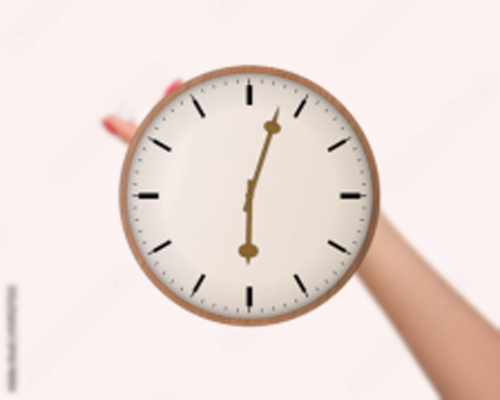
6:03
